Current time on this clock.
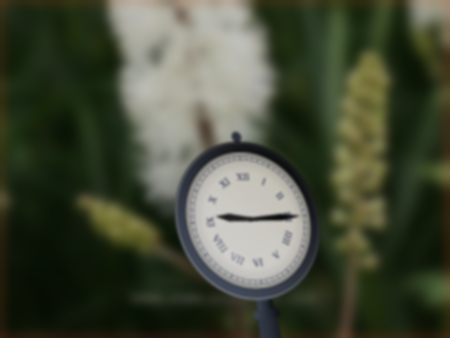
9:15
